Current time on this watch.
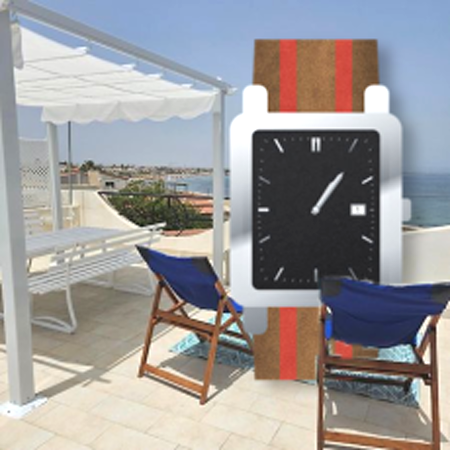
1:06
